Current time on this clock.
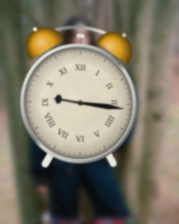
9:16
